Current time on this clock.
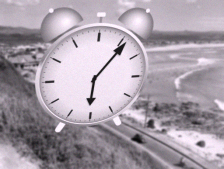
6:06
